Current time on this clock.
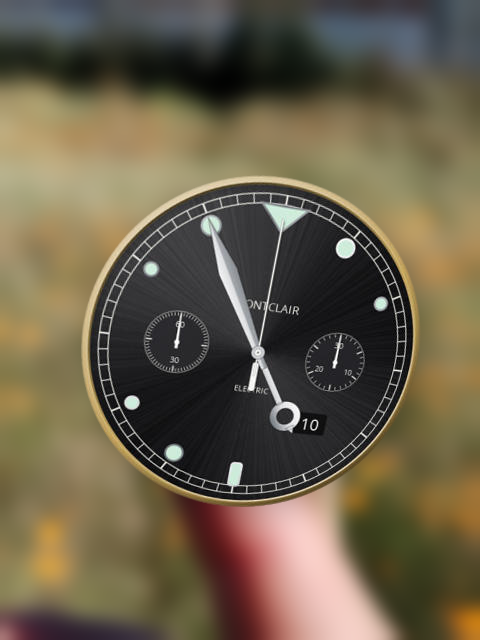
4:55
